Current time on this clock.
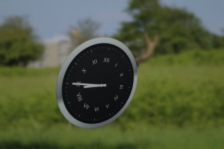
8:45
